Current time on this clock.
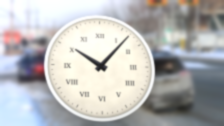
10:07
